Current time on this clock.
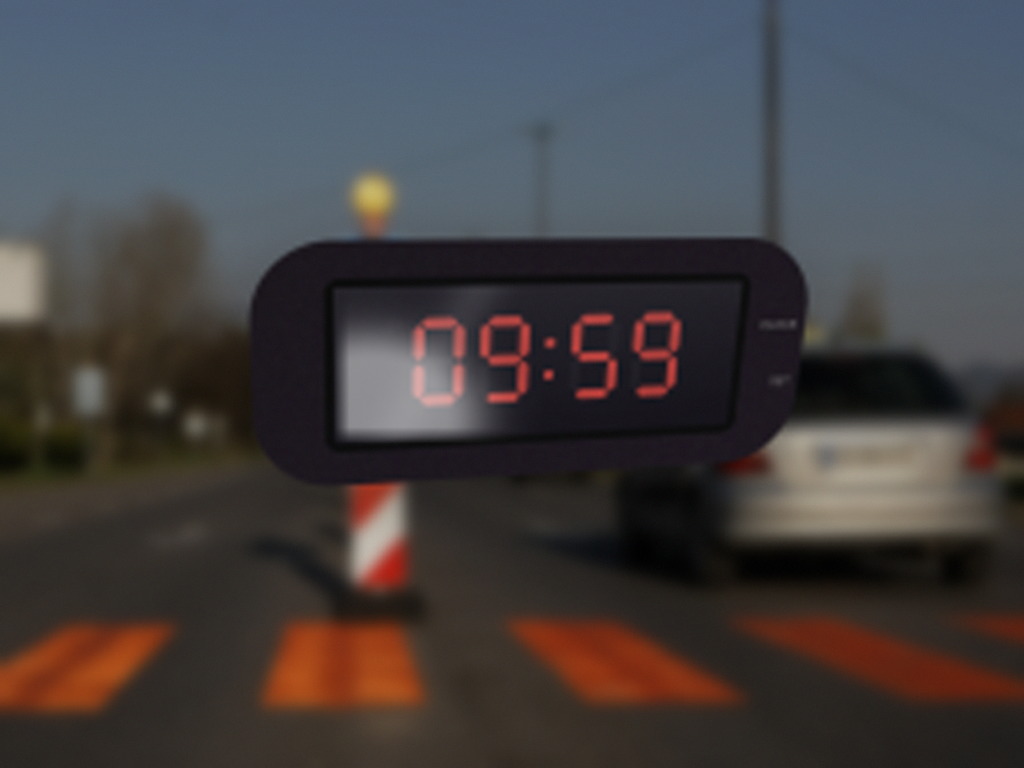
9:59
